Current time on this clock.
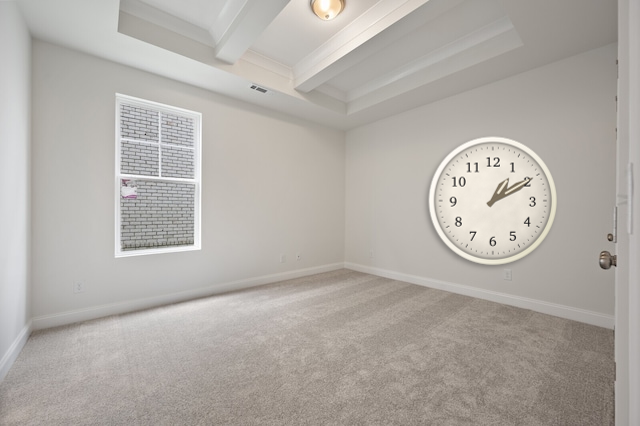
1:10
